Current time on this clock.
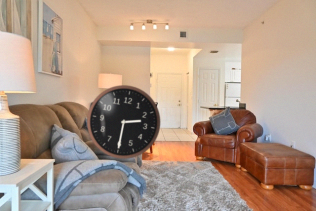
2:30
